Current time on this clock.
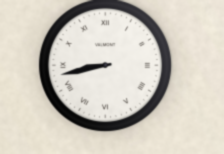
8:43
